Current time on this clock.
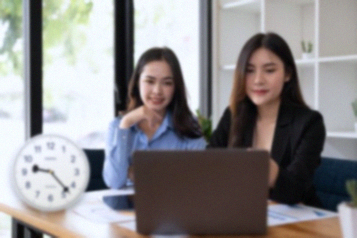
9:23
